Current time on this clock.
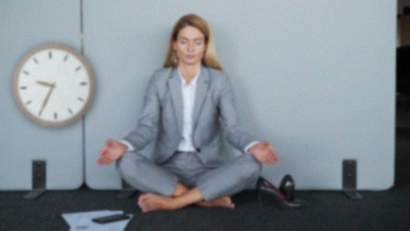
9:35
